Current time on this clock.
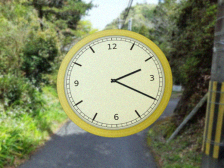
2:20
